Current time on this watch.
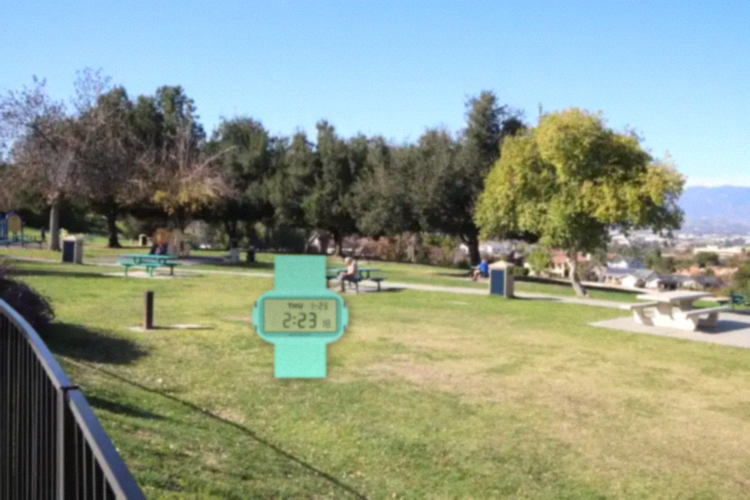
2:23
